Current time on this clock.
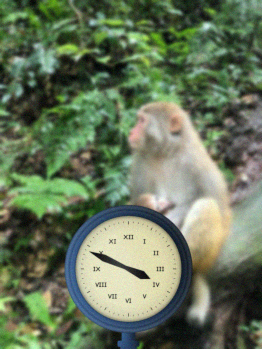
3:49
